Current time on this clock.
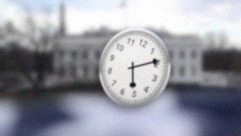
5:09
